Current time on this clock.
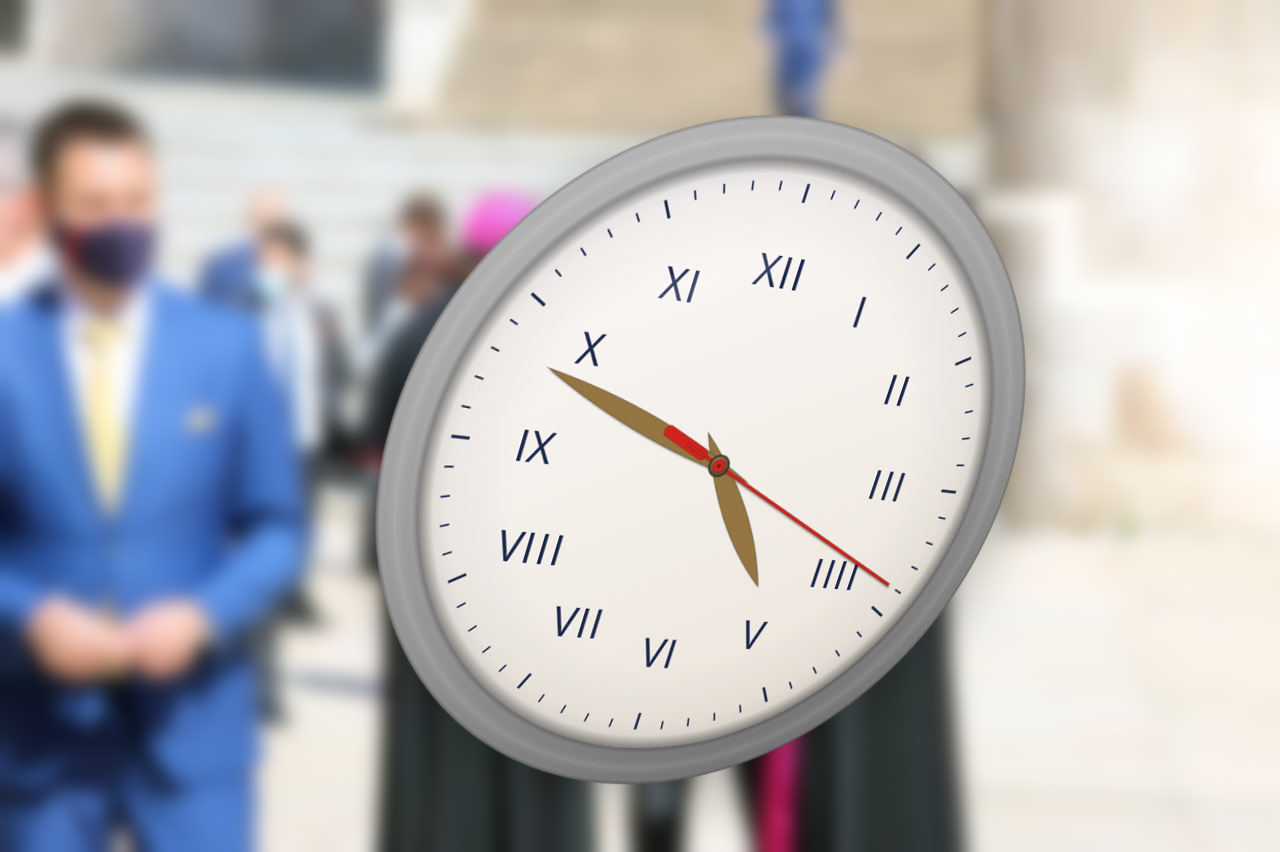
4:48:19
